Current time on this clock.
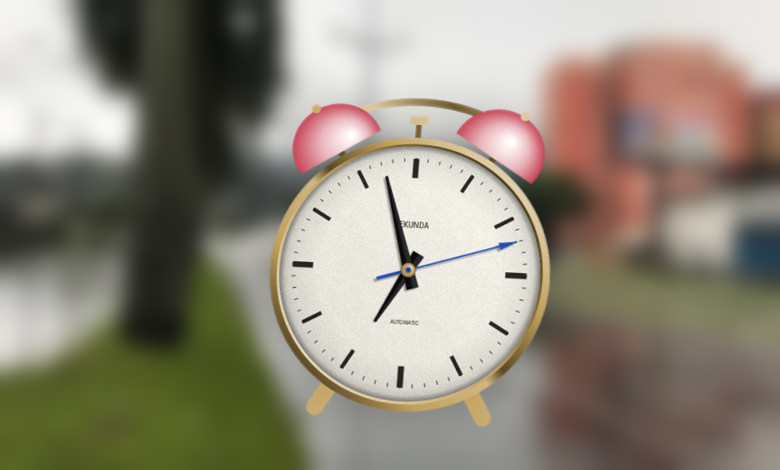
6:57:12
